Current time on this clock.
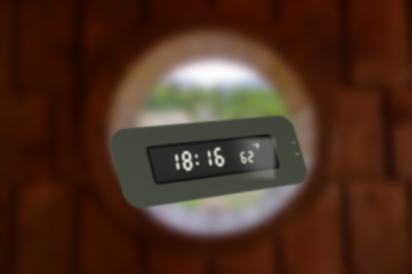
18:16
